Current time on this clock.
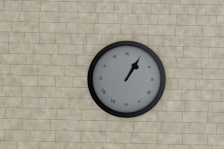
1:05
